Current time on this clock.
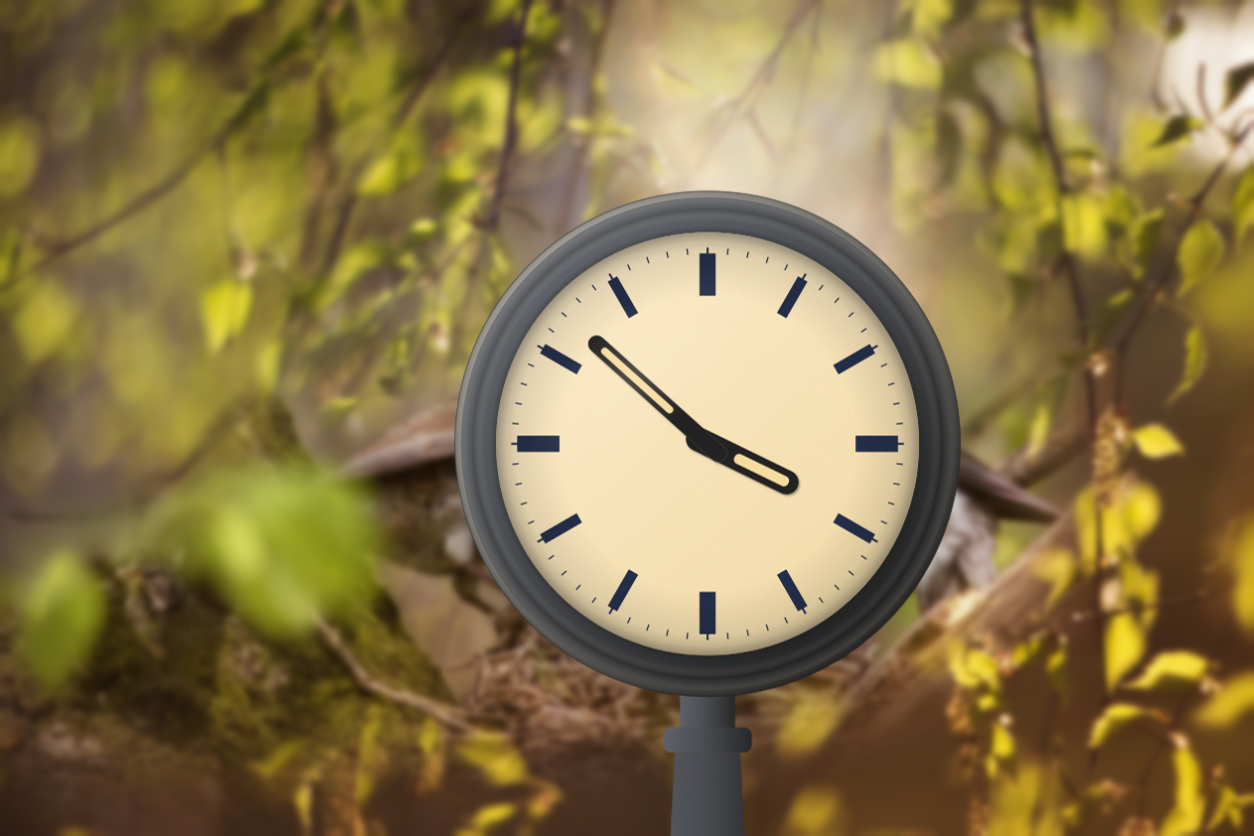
3:52
